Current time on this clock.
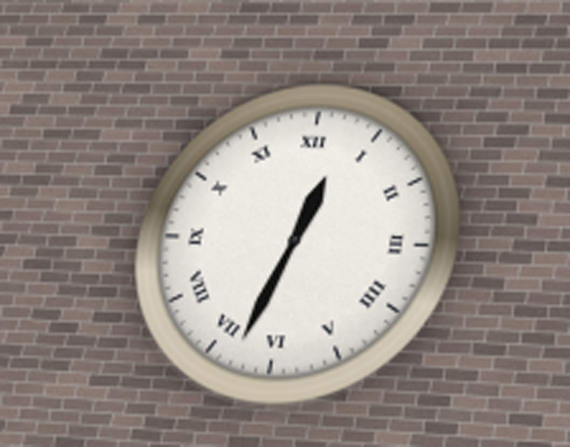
12:33
